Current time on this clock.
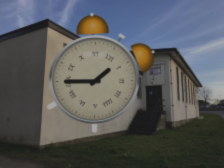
12:40
